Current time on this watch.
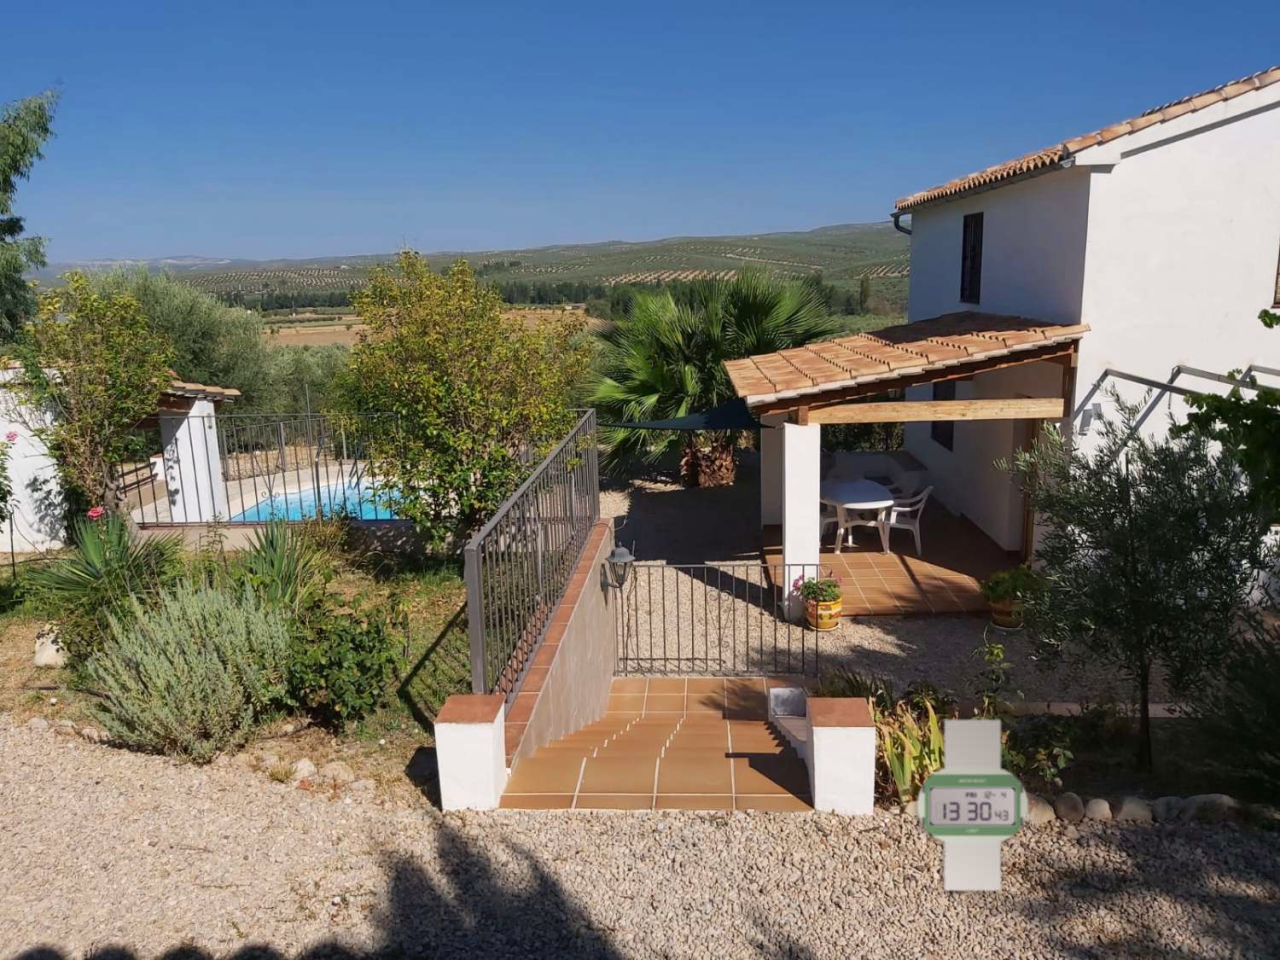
13:30
